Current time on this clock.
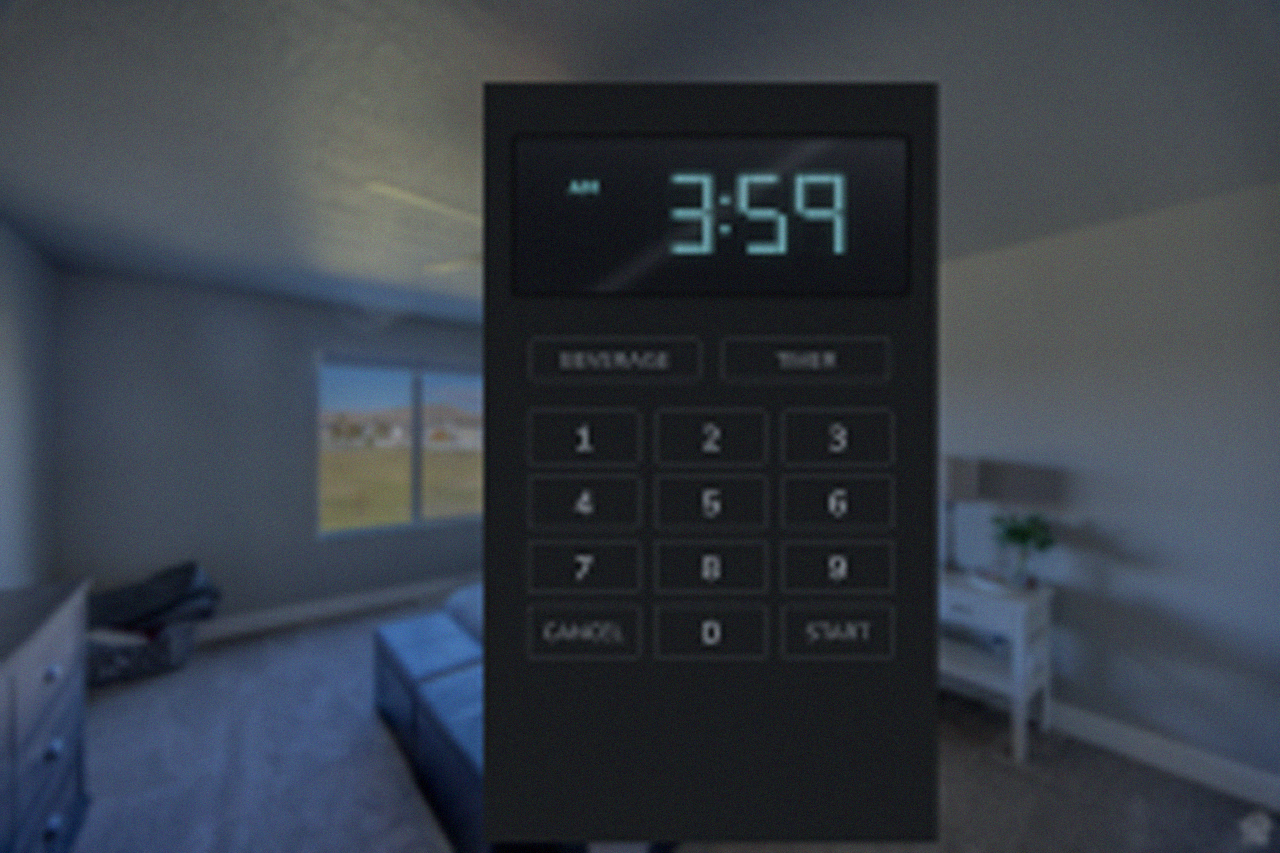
3:59
